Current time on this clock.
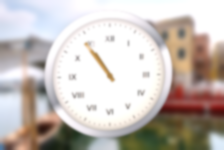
10:54
